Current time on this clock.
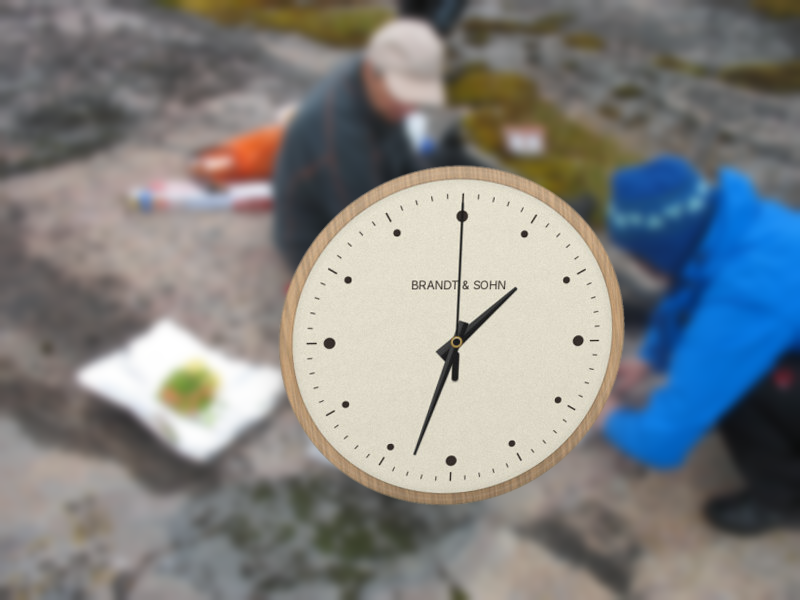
1:33:00
